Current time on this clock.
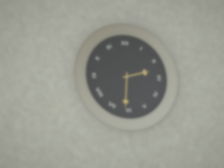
2:31
